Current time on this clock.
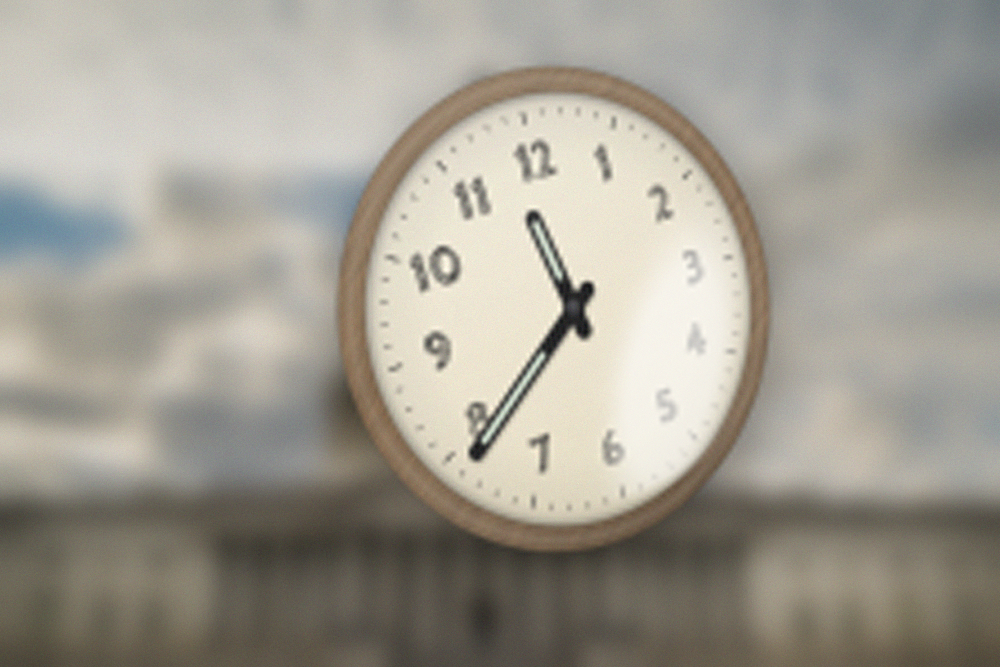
11:39
